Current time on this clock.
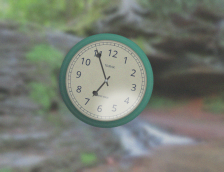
6:55
